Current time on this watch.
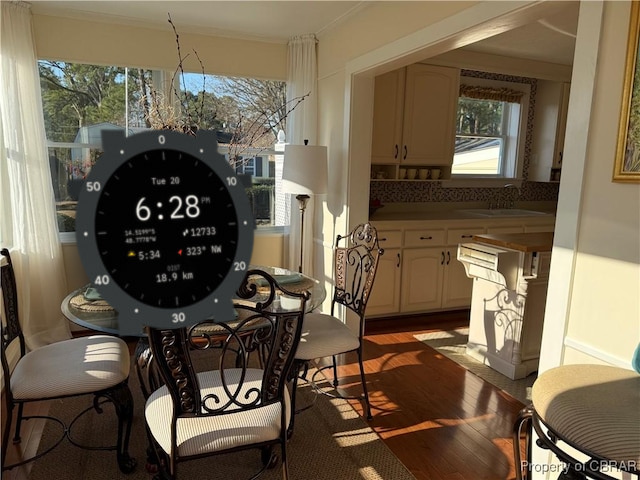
6:28
